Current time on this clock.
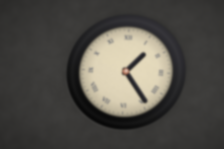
1:24
